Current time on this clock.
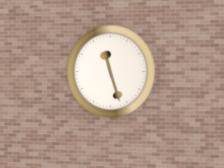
11:27
